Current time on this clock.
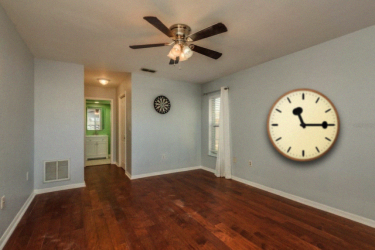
11:15
